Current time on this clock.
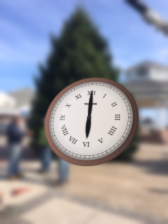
6:00
